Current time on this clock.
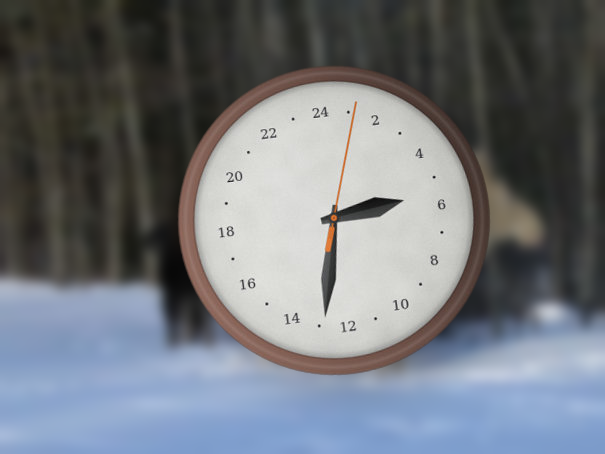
5:32:03
